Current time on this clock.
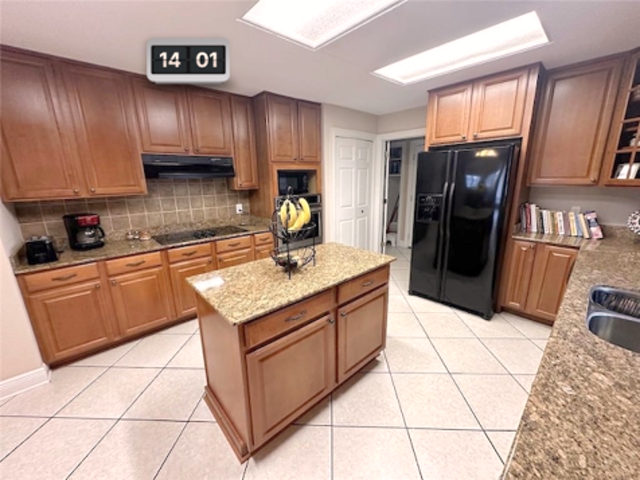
14:01
